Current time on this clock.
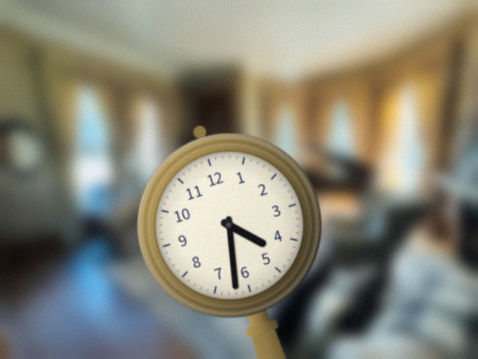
4:32
